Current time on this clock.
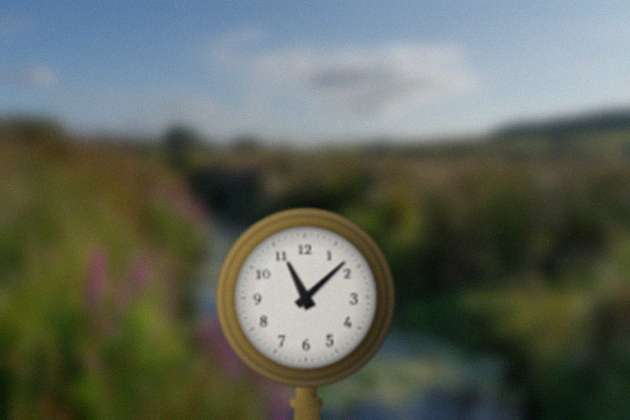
11:08
